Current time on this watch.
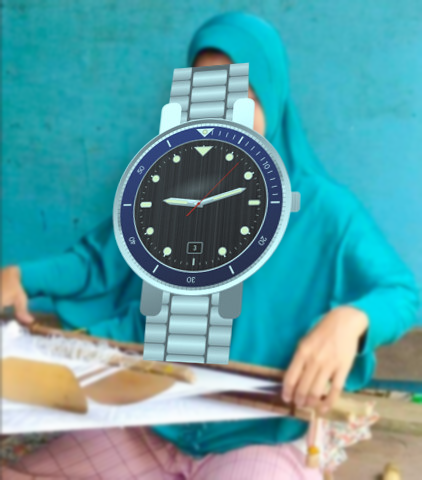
9:12:07
